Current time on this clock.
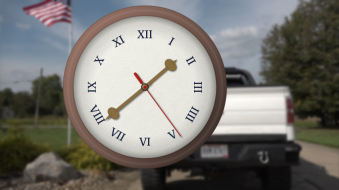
1:38:24
